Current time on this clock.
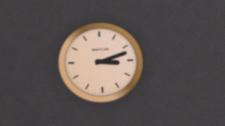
3:12
